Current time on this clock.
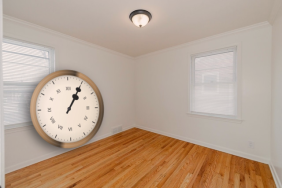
1:05
